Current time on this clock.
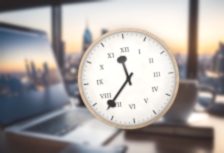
11:37
